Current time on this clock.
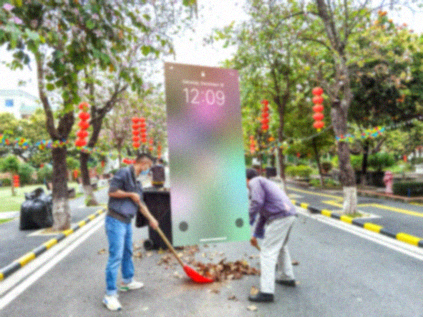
12:09
